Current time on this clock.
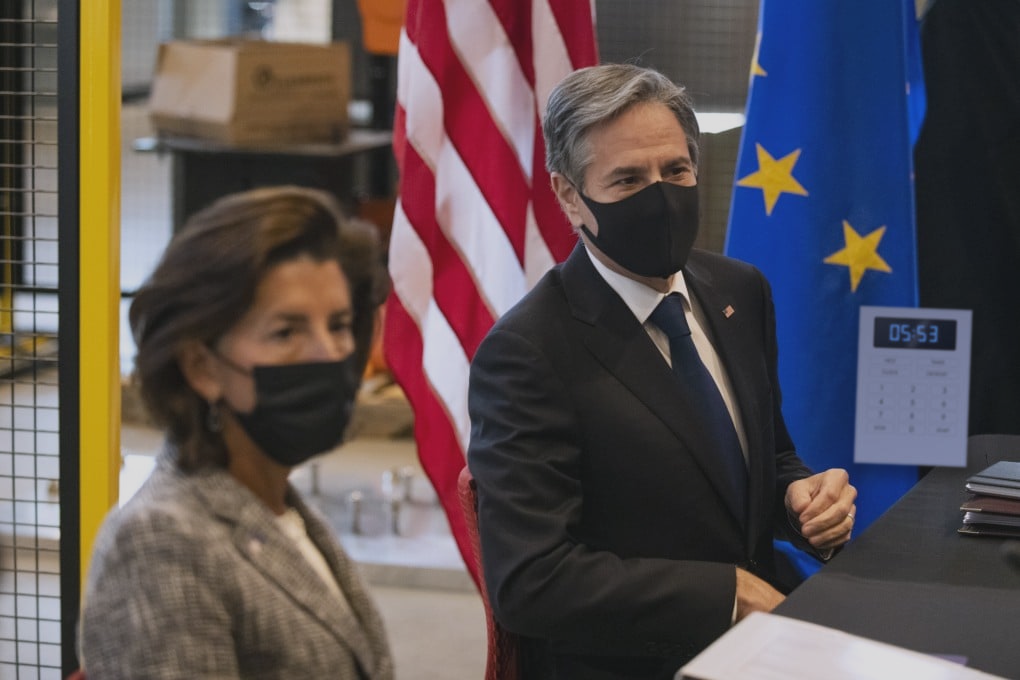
5:53
